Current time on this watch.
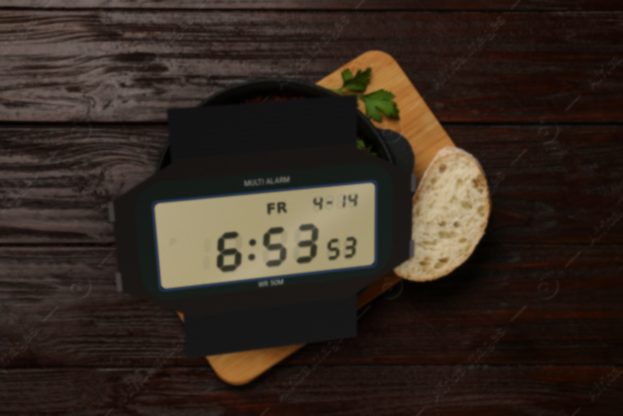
6:53:53
